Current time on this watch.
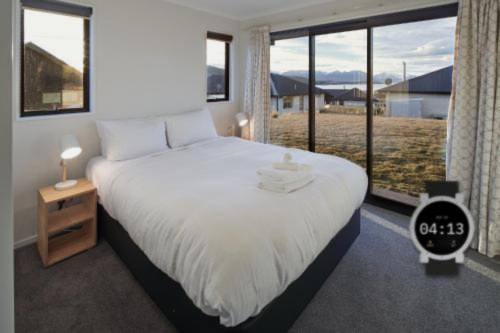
4:13
